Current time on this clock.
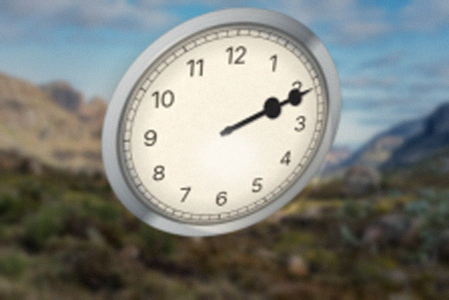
2:11
